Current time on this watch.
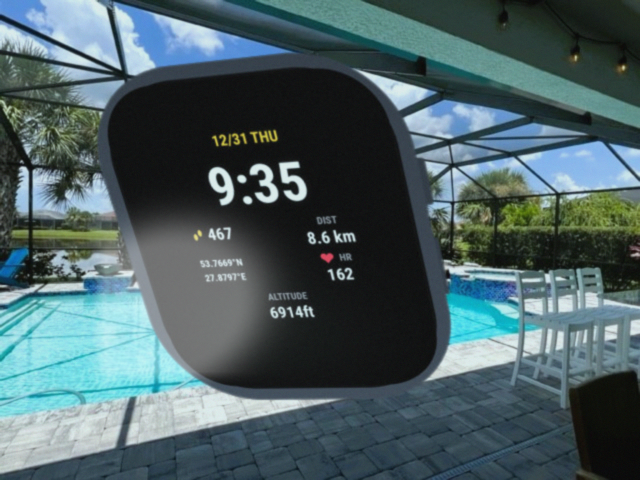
9:35
